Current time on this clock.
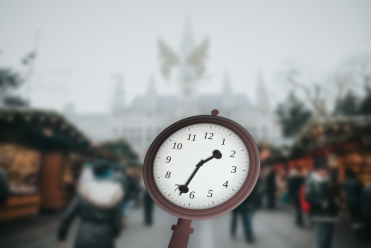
1:33
